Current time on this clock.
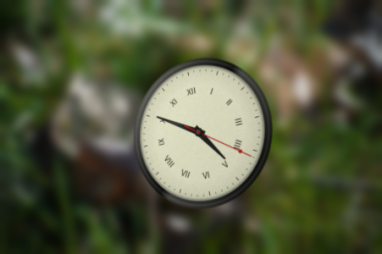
4:50:21
